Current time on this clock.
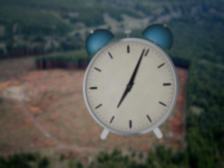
7:04
